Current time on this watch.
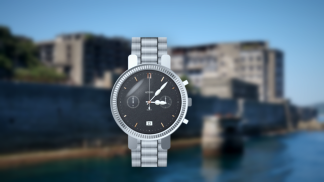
3:07
